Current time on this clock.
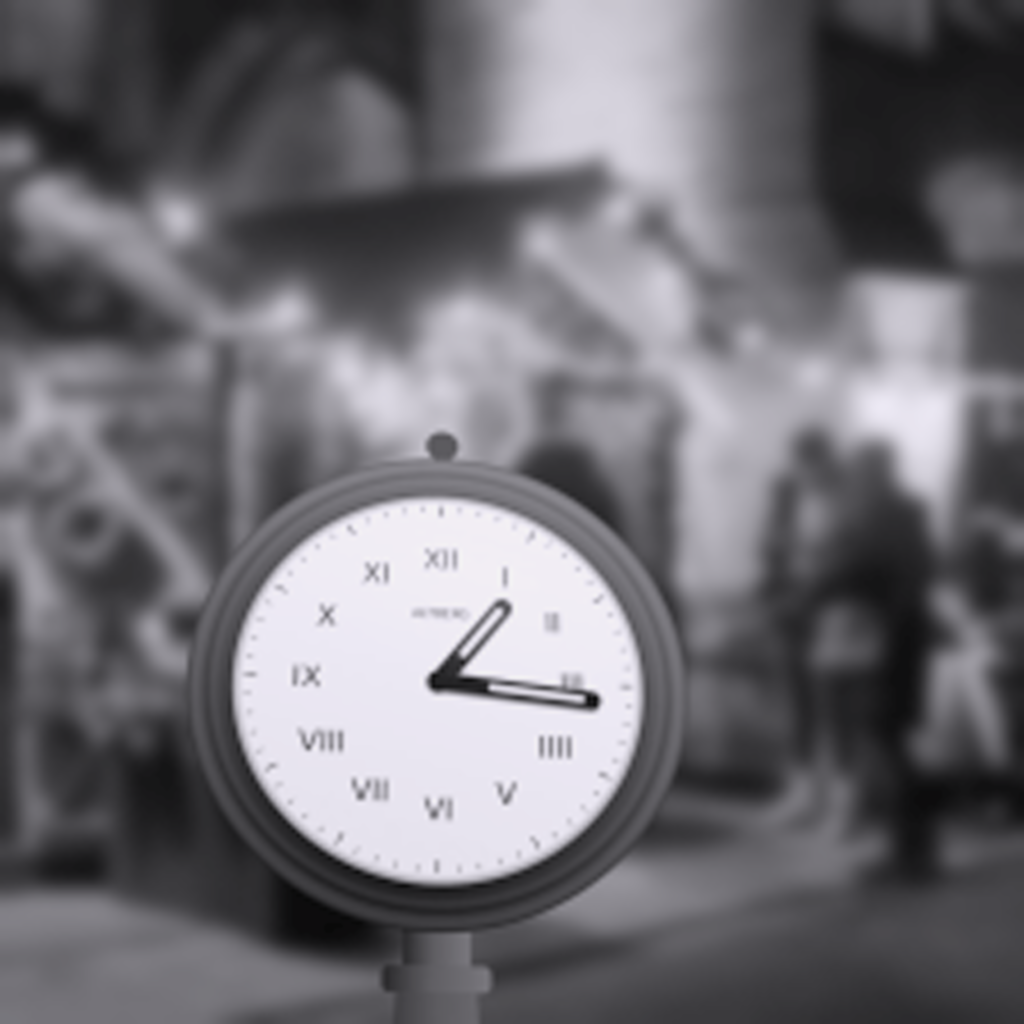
1:16
